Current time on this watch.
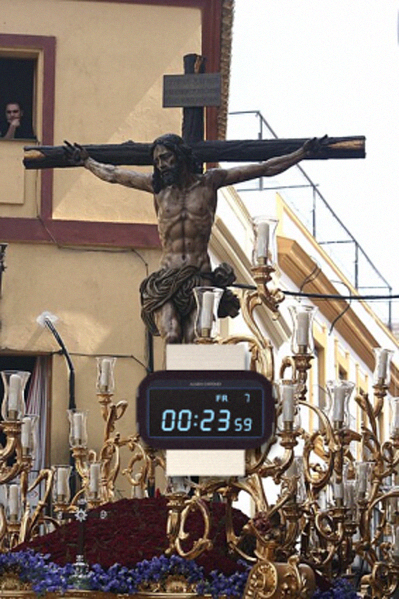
0:23:59
